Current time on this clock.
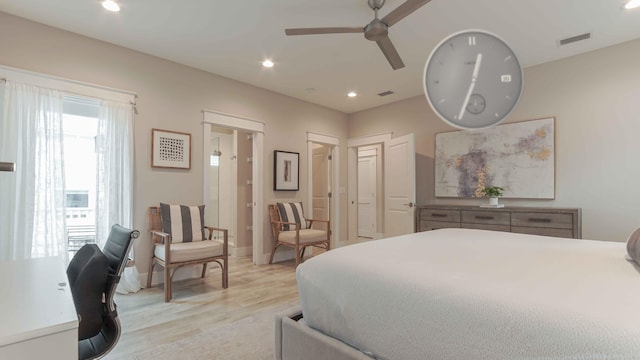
12:34
